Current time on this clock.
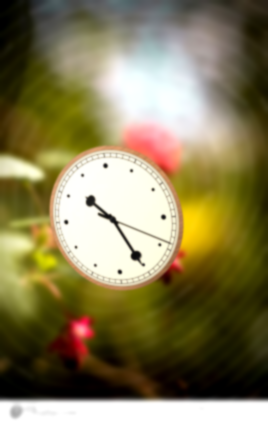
10:25:19
